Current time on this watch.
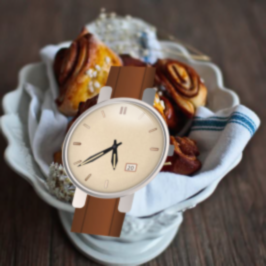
5:39
